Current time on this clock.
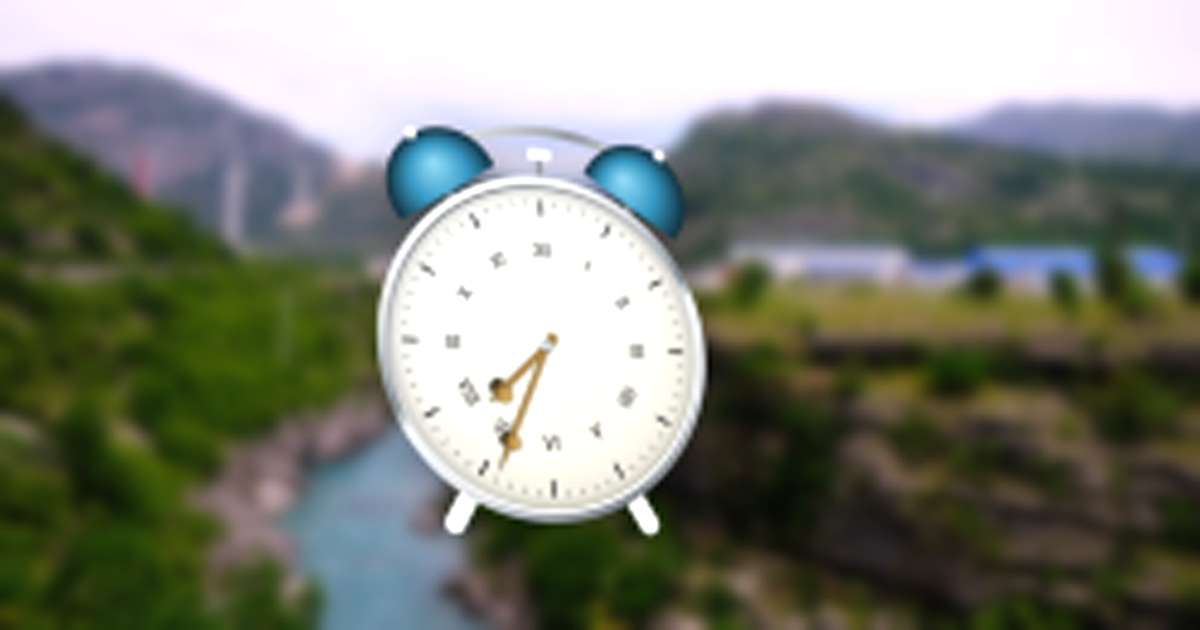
7:34
